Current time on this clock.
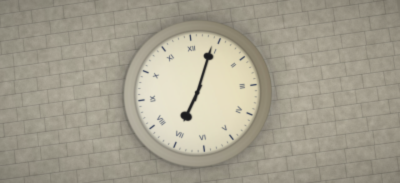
7:04
